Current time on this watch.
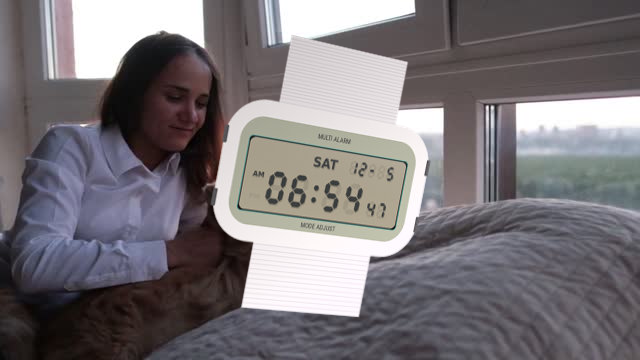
6:54:47
